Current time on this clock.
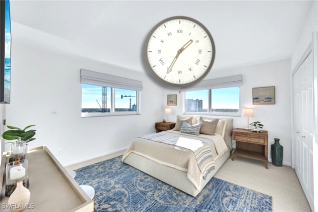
1:35
